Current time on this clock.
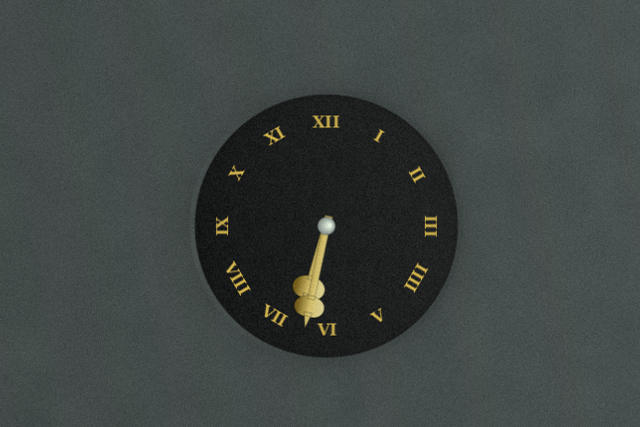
6:32
